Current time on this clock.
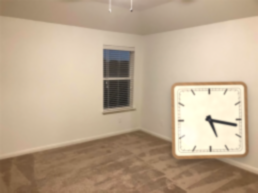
5:17
